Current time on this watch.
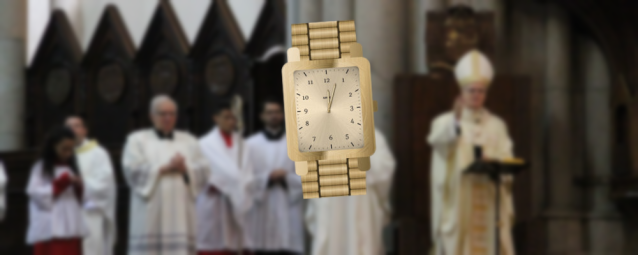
12:03
